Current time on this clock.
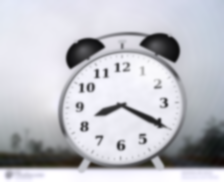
8:20
